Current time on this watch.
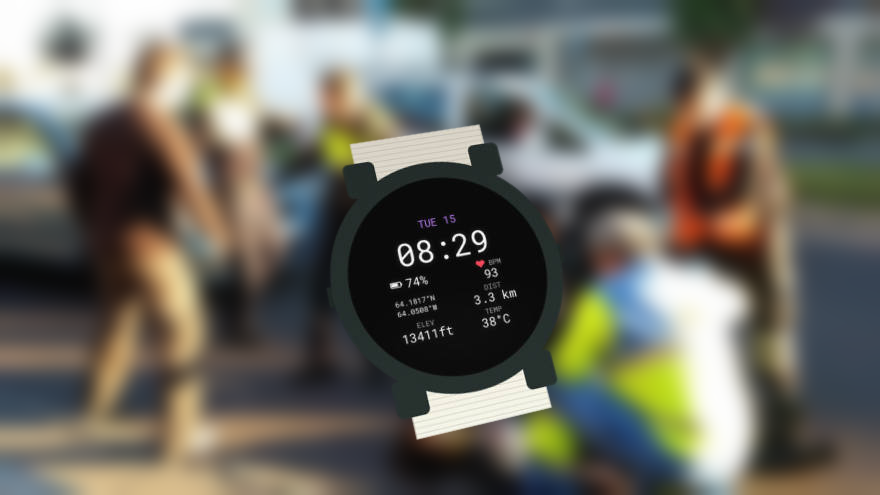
8:29
